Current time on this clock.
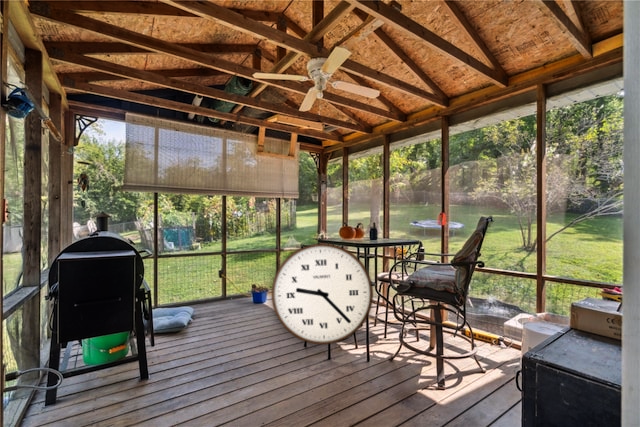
9:23
